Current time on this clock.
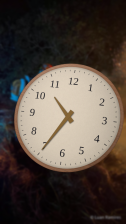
10:35
